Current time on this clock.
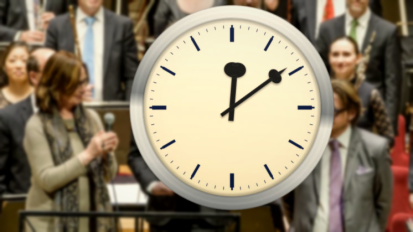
12:09
